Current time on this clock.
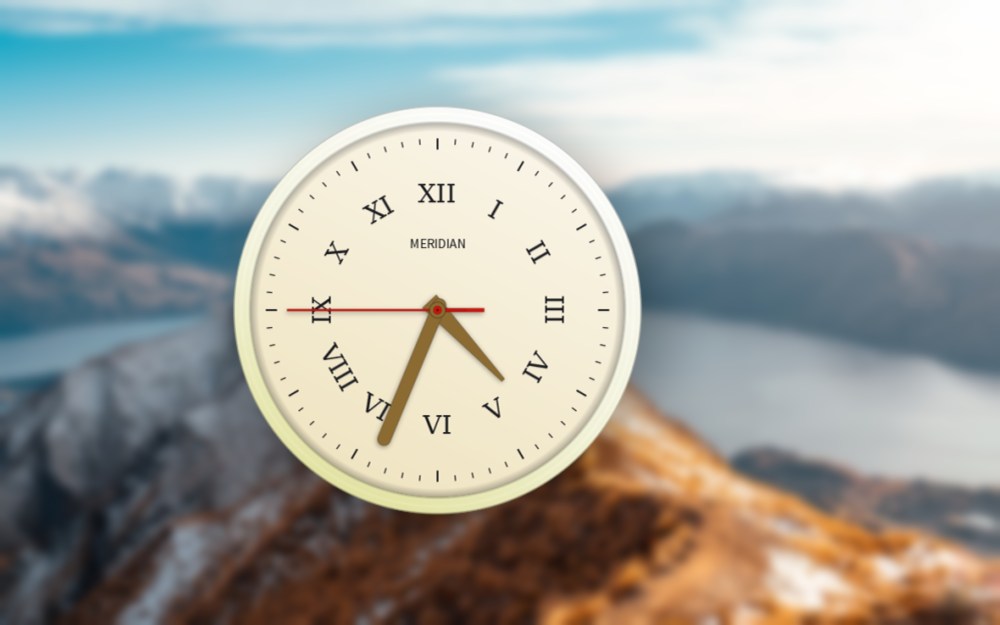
4:33:45
